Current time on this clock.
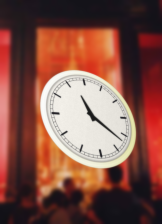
11:22
